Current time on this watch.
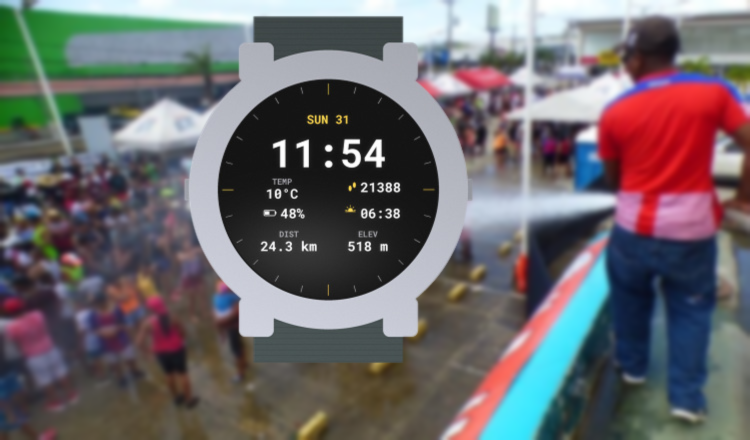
11:54
